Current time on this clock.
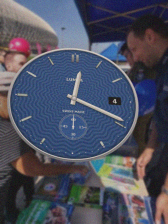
12:19
